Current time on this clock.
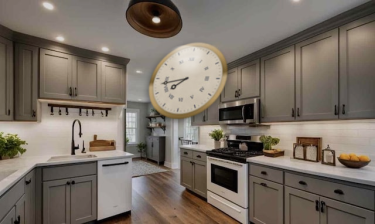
7:43
